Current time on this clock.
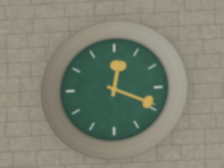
12:19
